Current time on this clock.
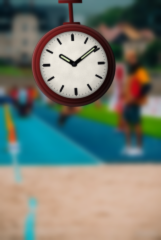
10:09
